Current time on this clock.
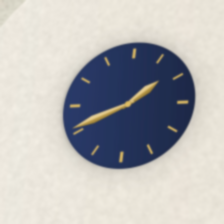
1:41
